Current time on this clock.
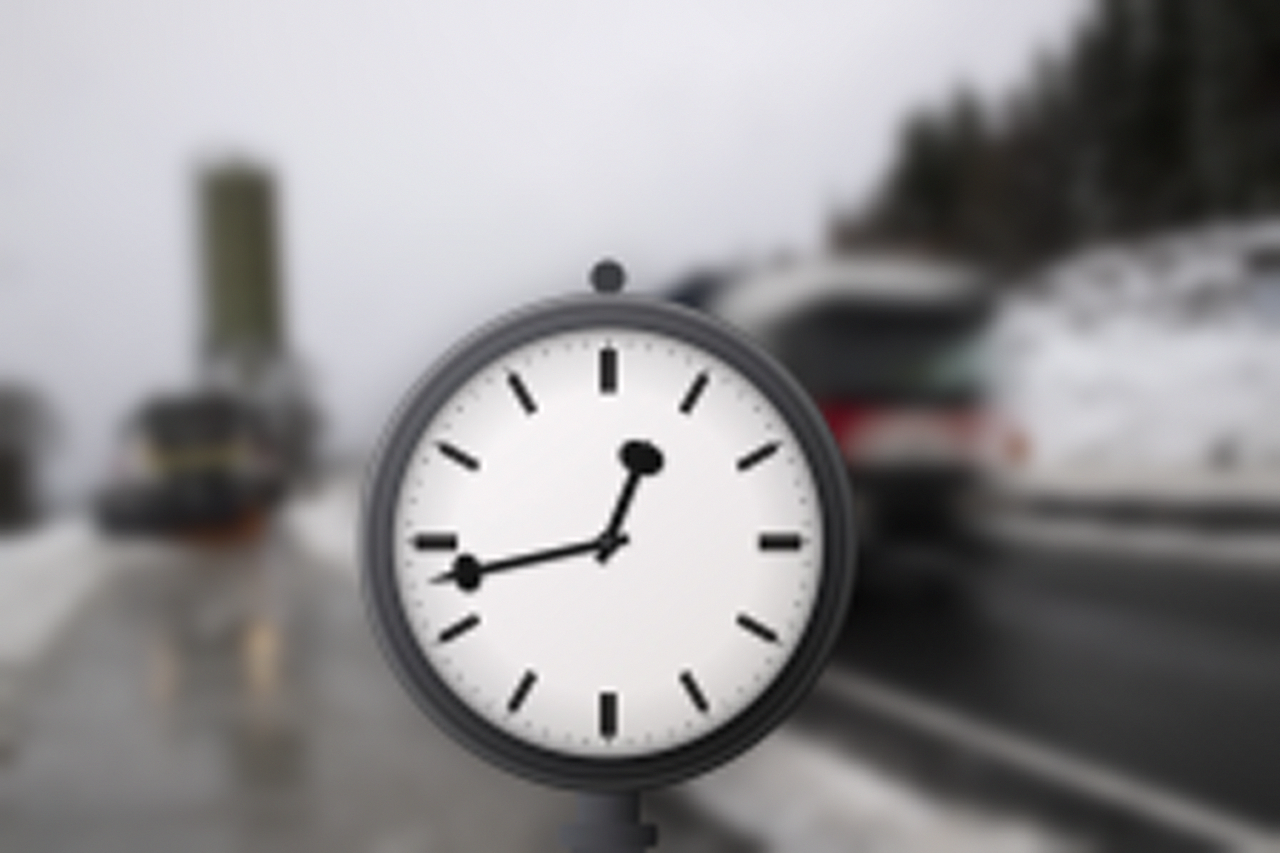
12:43
